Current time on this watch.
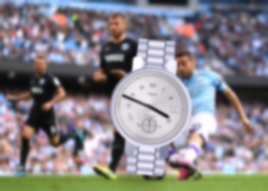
3:48
